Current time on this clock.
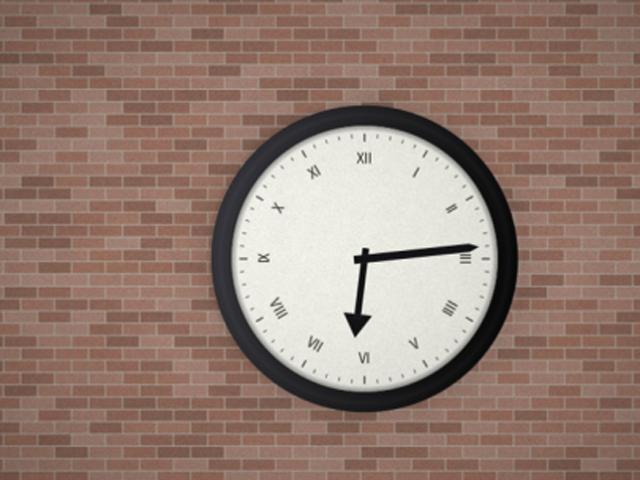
6:14
